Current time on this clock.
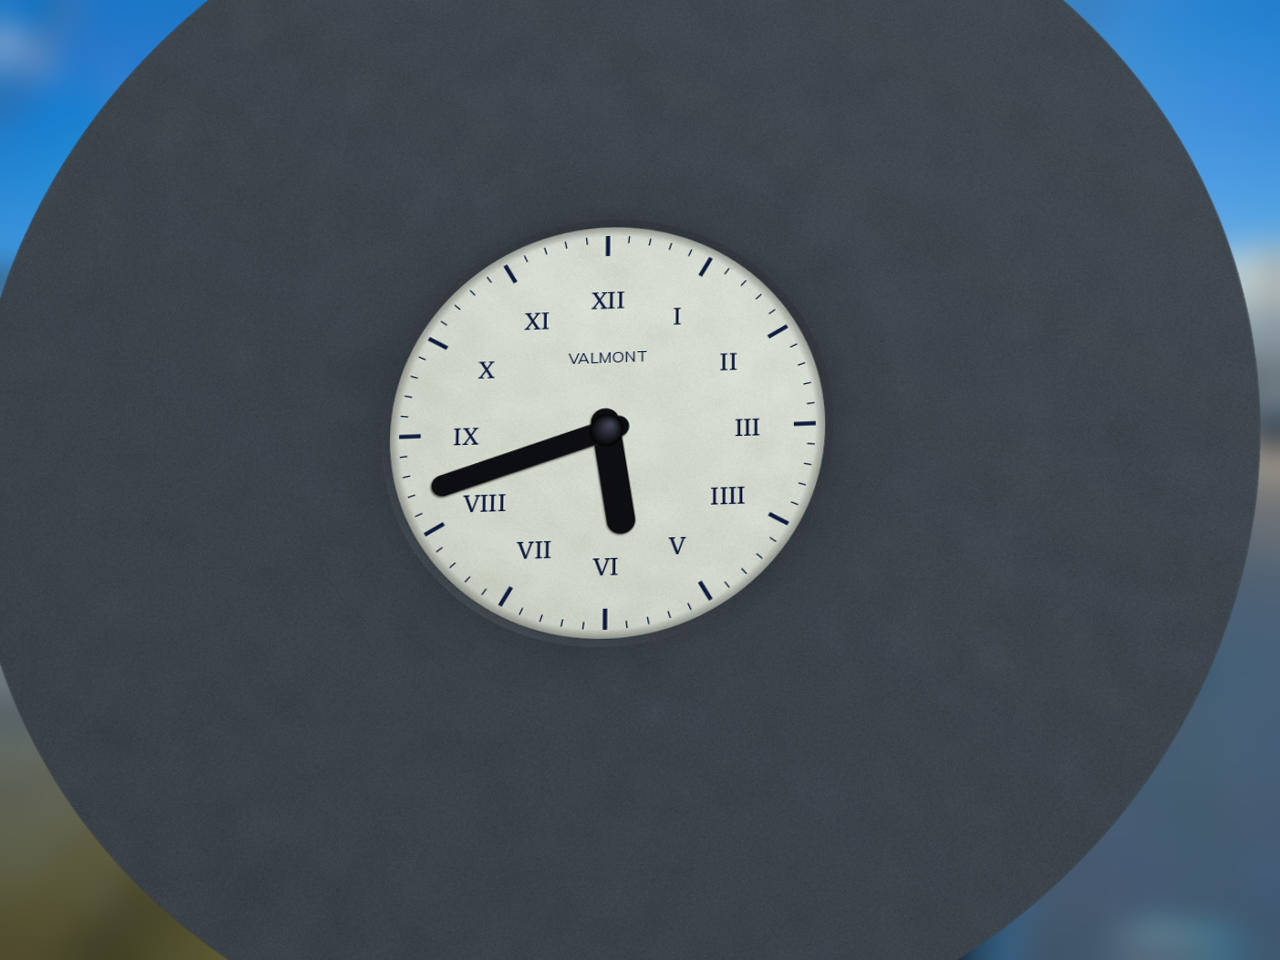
5:42
